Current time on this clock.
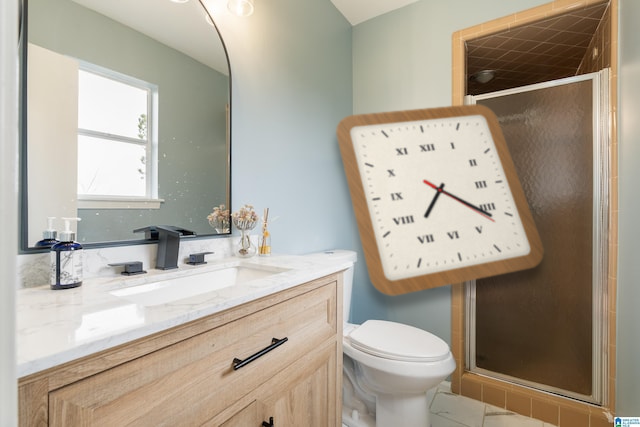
7:21:22
